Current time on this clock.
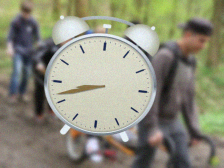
8:42
